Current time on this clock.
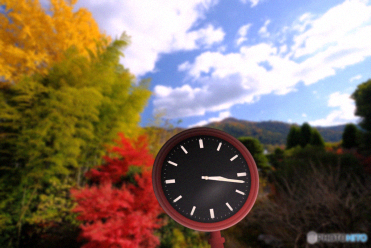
3:17
